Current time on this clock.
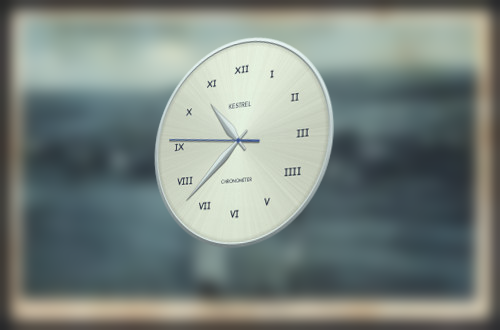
10:37:46
